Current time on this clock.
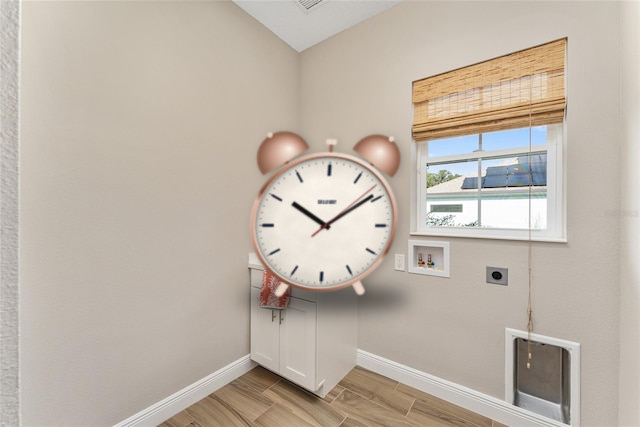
10:09:08
